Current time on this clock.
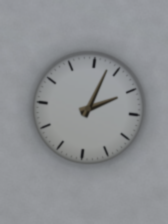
2:03
